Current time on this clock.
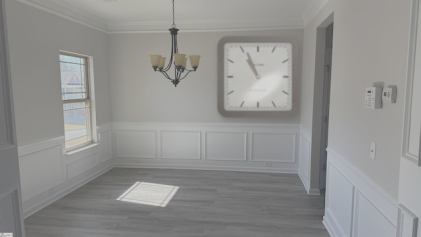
10:56
